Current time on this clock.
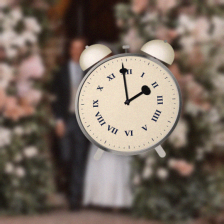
1:59
